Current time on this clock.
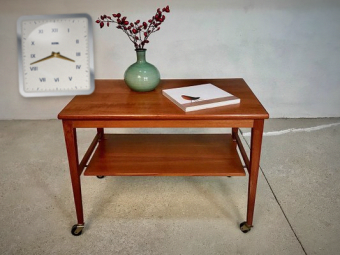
3:42
